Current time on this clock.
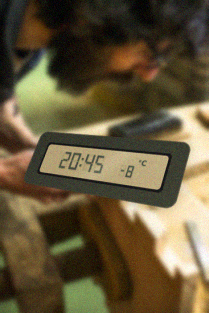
20:45
